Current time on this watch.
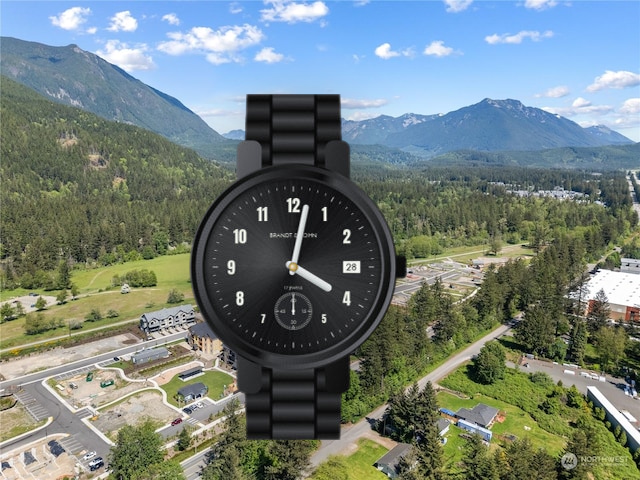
4:02
